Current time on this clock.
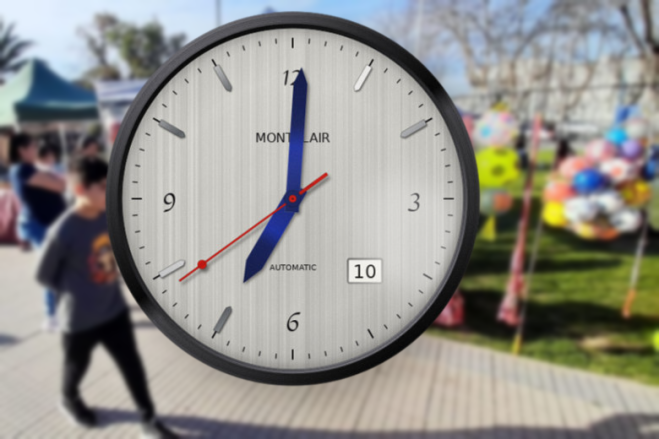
7:00:39
